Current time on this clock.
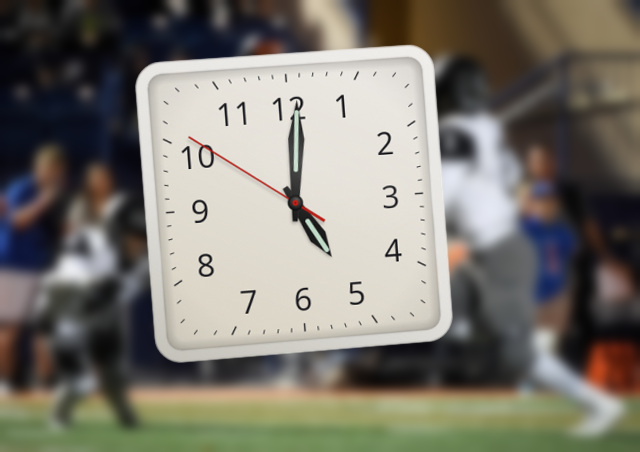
5:00:51
